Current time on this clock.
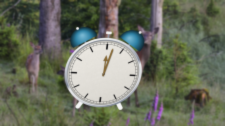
12:02
